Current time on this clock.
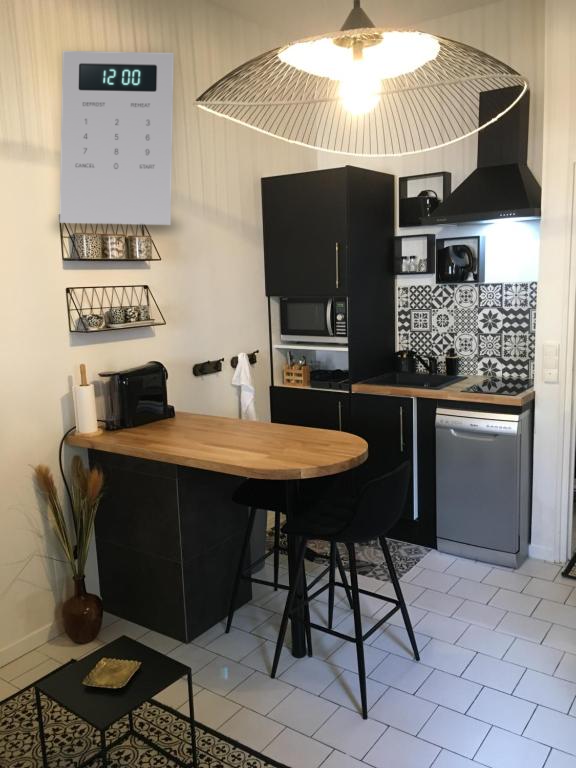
12:00
